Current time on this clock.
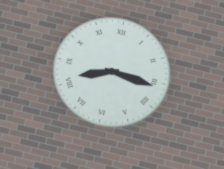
8:16
